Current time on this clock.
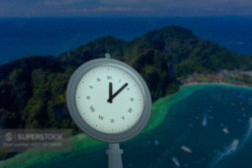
12:08
